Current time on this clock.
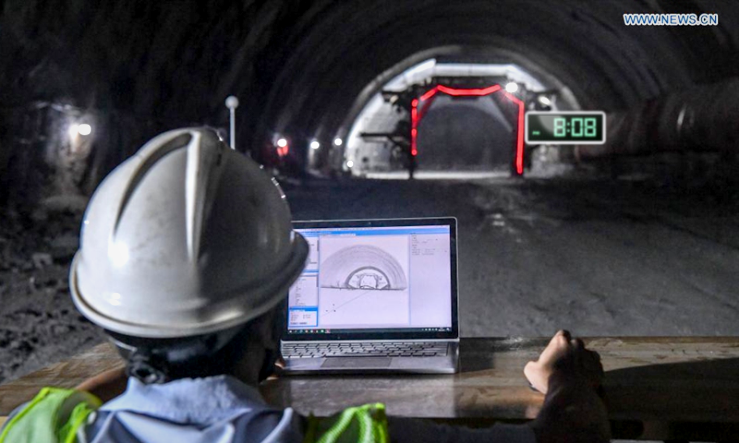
8:08
